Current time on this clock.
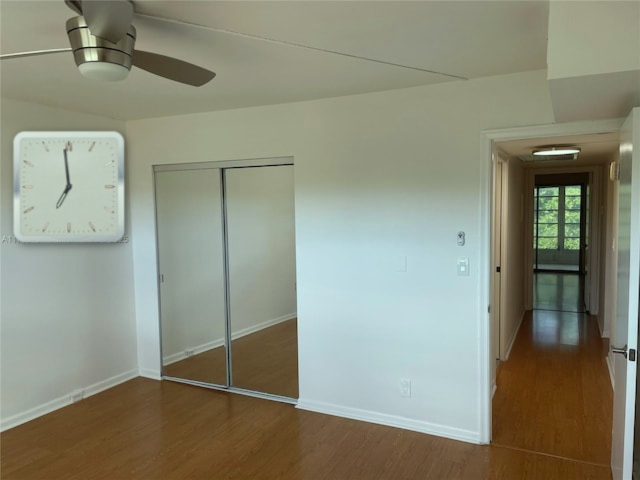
6:59
